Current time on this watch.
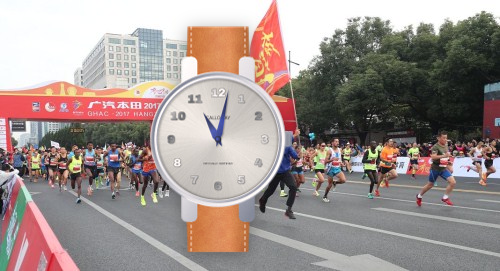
11:02
